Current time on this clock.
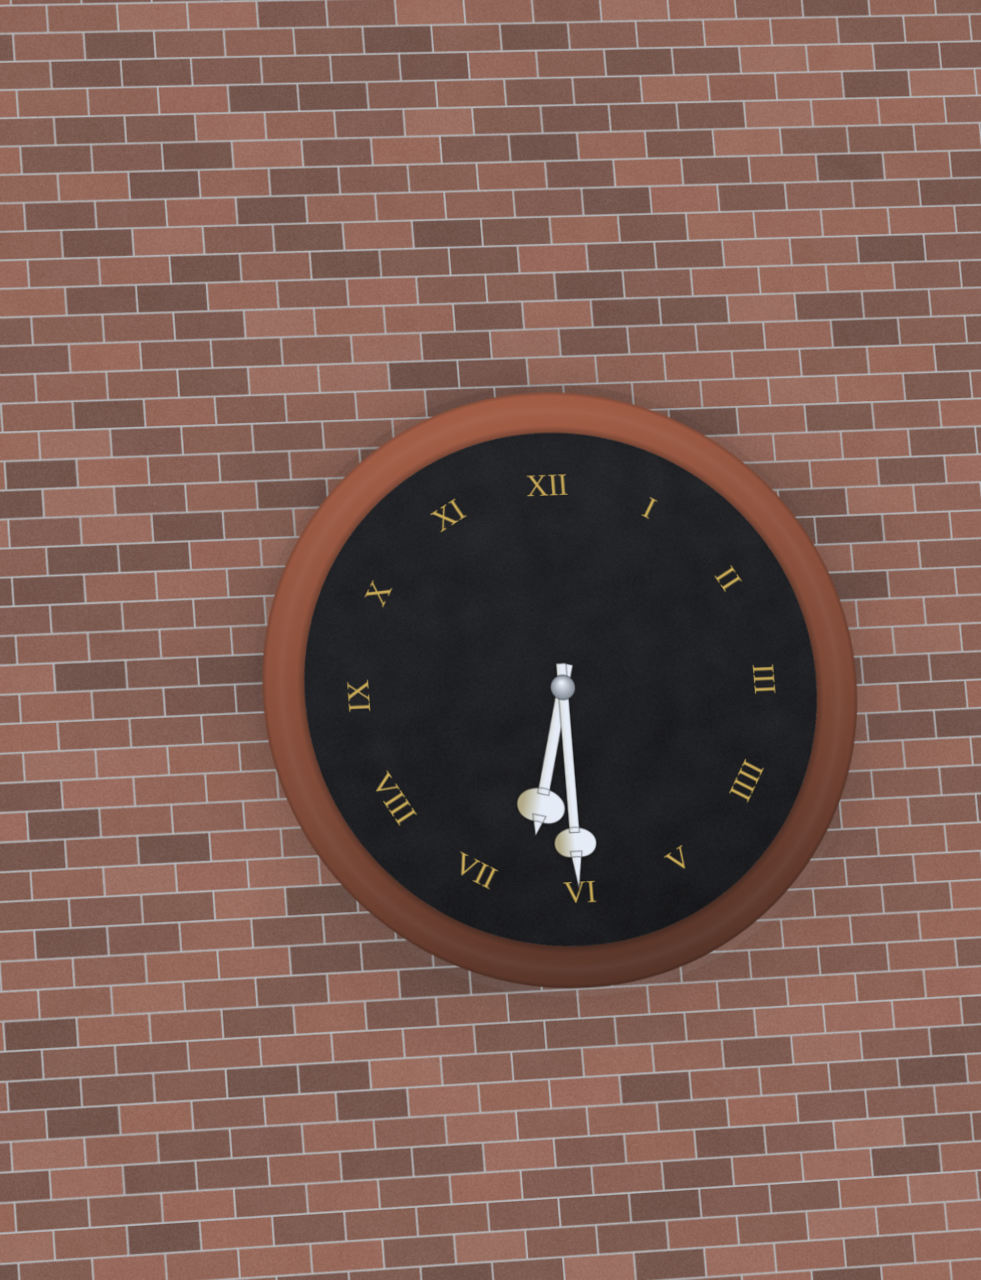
6:30
